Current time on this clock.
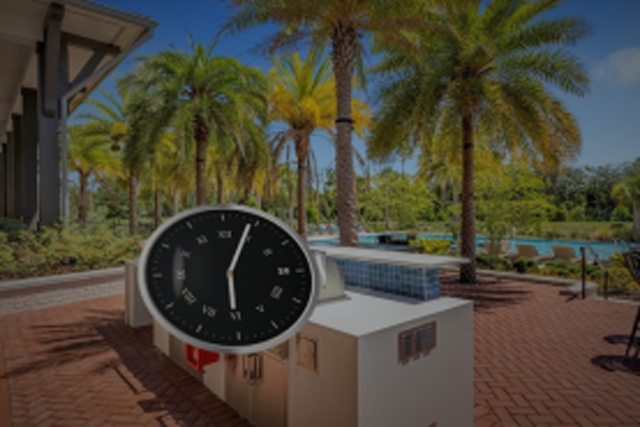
6:04
